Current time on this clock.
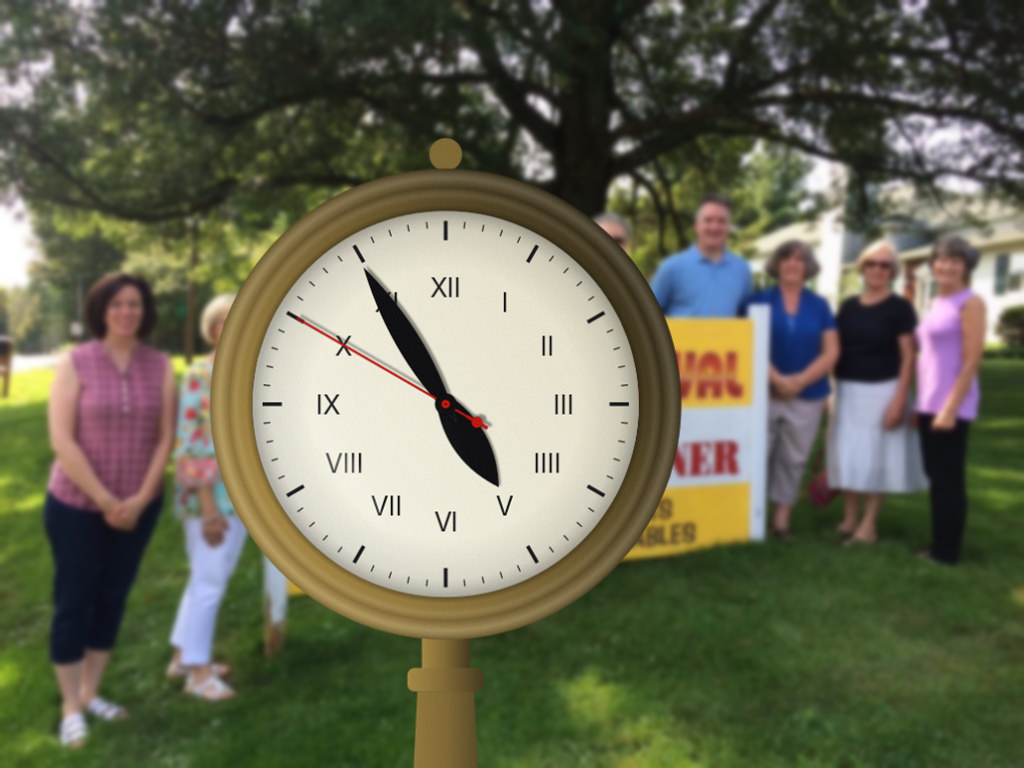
4:54:50
